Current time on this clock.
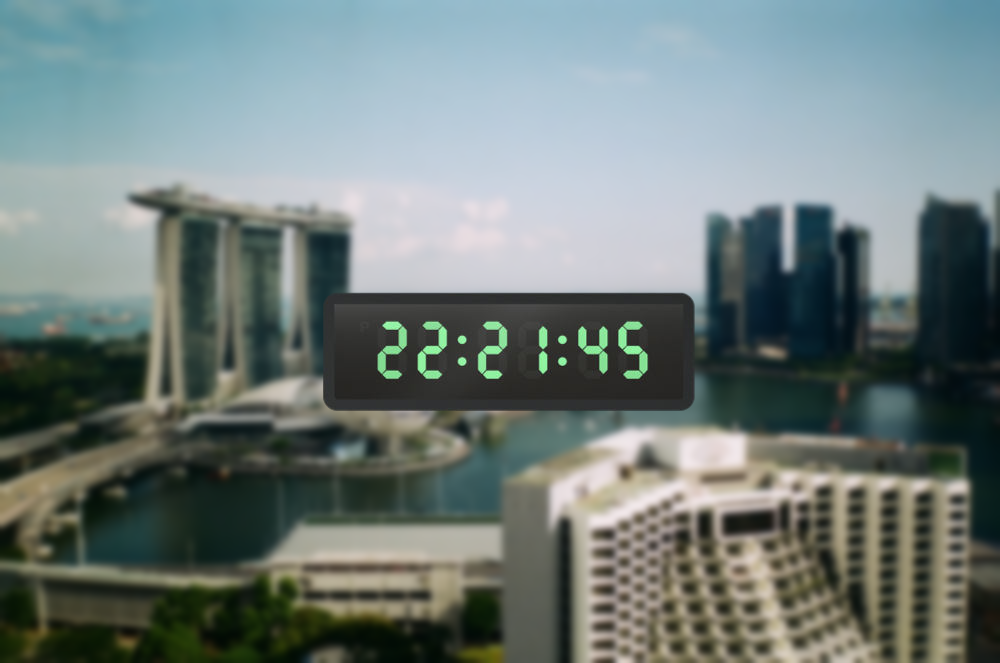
22:21:45
